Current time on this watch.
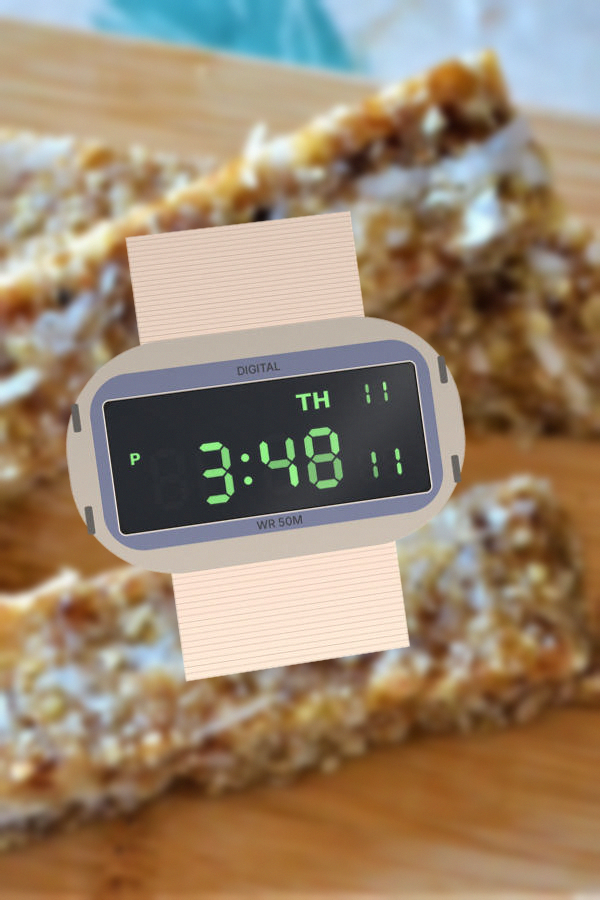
3:48:11
